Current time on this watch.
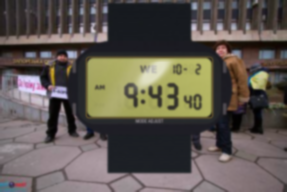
9:43:40
